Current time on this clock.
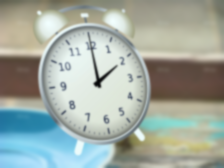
2:00
